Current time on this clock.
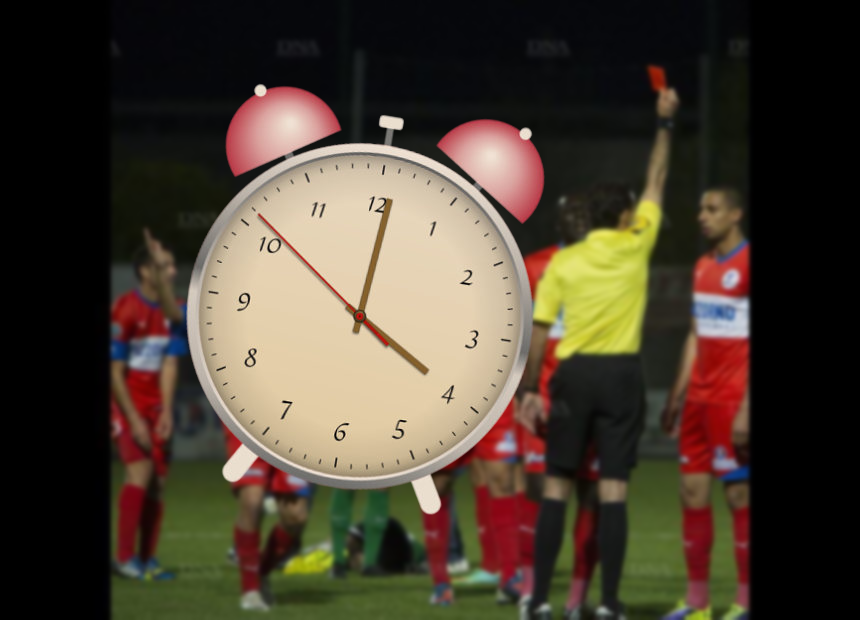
4:00:51
